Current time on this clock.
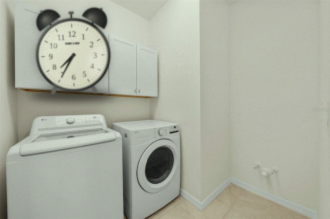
7:35
